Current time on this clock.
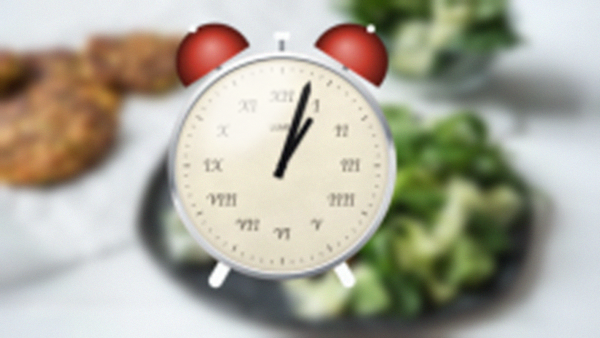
1:03
